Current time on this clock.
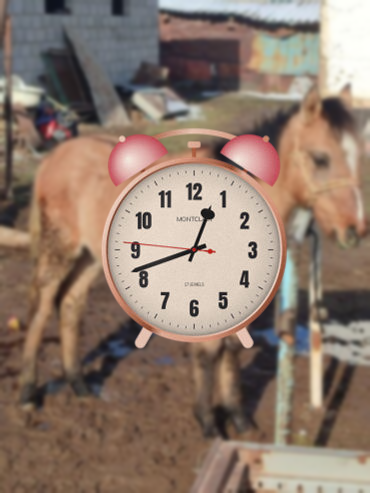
12:41:46
